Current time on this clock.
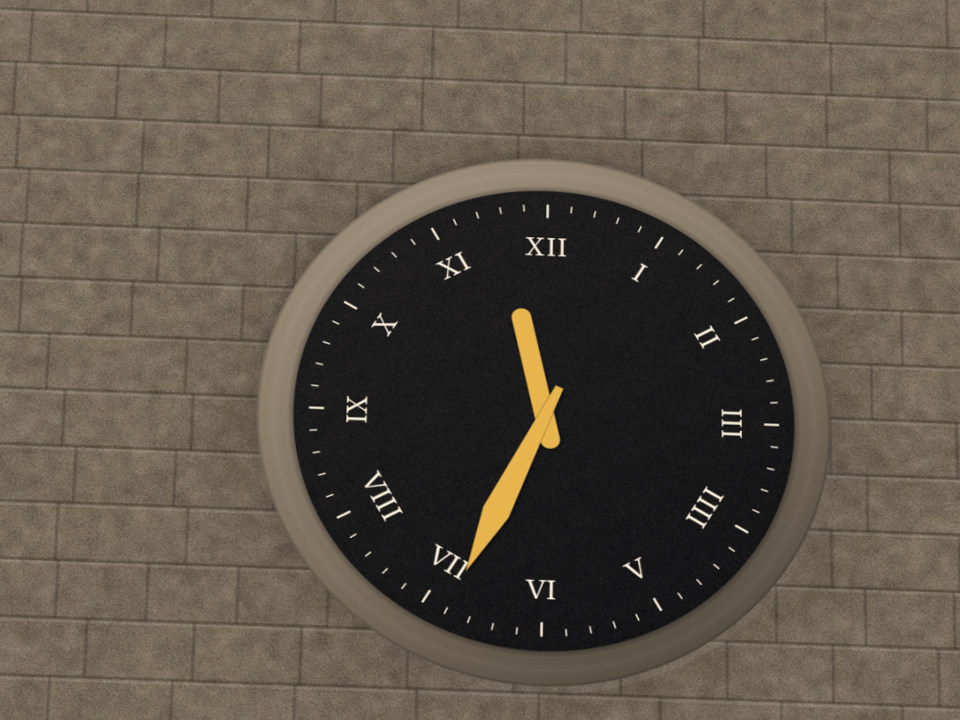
11:34
